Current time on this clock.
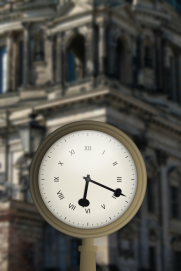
6:19
